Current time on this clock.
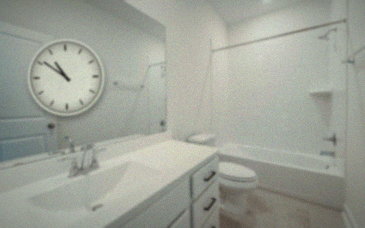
10:51
